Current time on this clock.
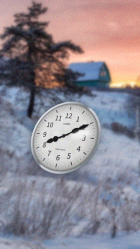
8:10
